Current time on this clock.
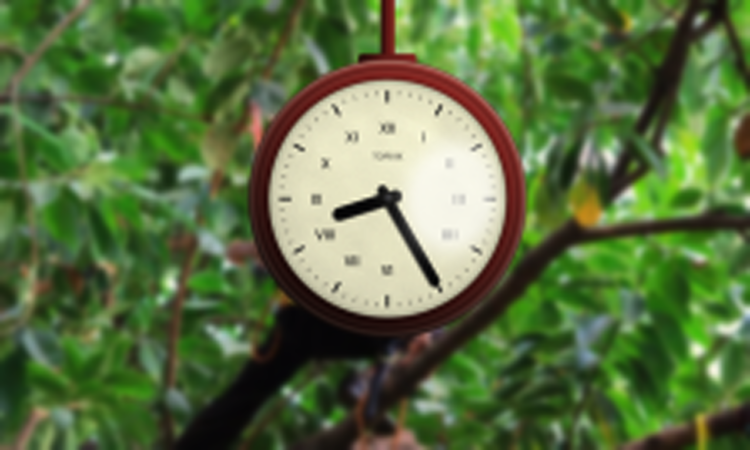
8:25
